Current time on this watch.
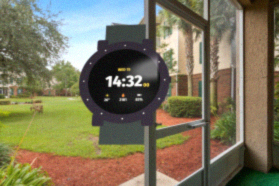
14:32
